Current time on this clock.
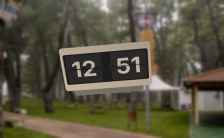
12:51
